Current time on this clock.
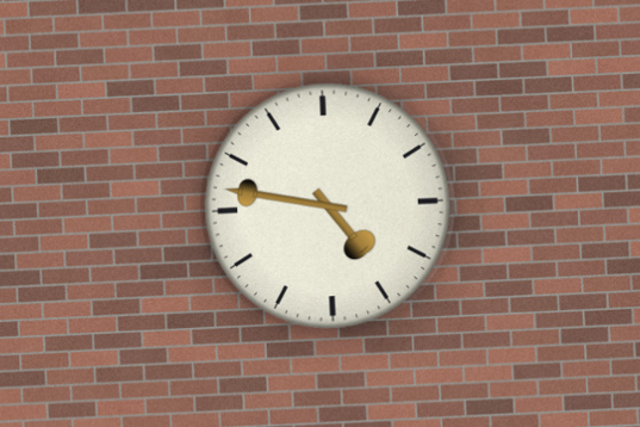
4:47
